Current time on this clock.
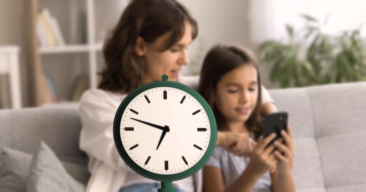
6:48
